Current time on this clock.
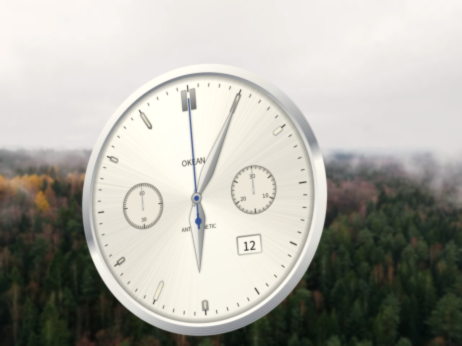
6:05
